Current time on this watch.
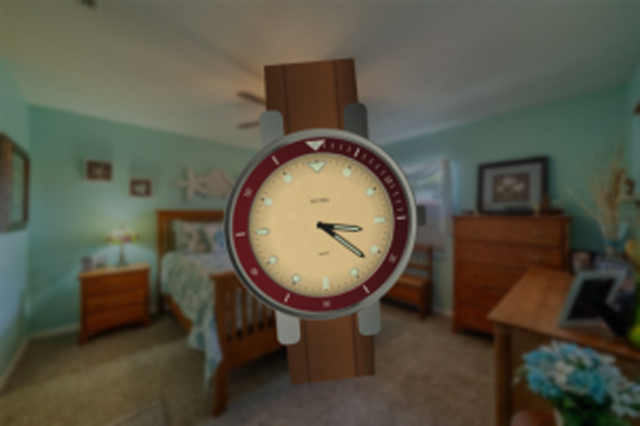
3:22
